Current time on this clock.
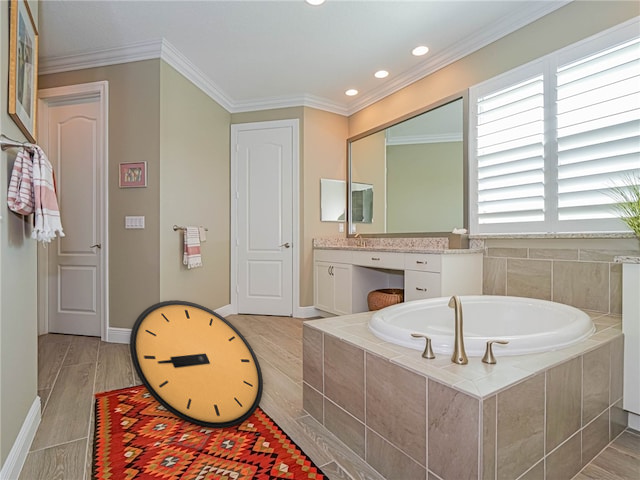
8:44
